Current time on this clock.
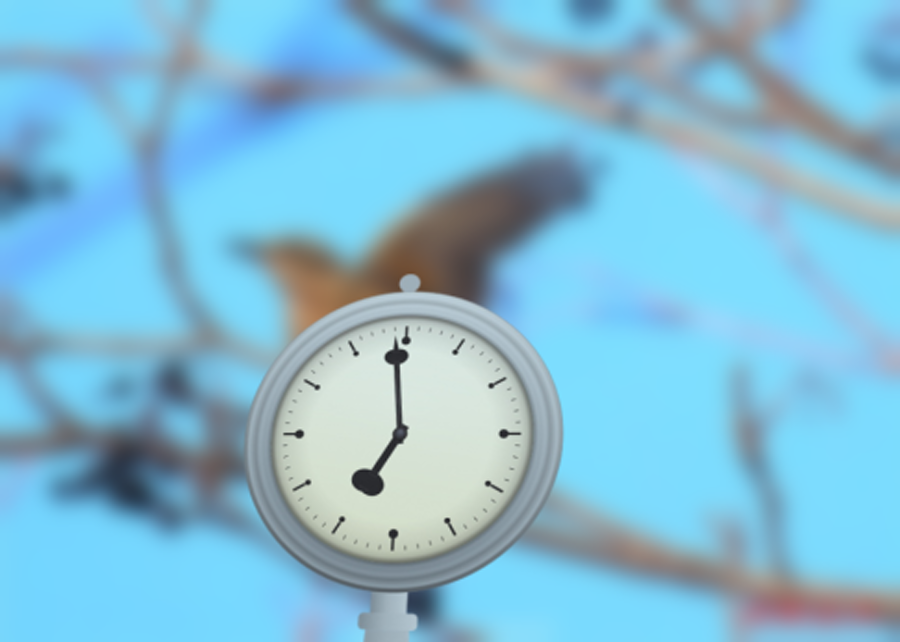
6:59
